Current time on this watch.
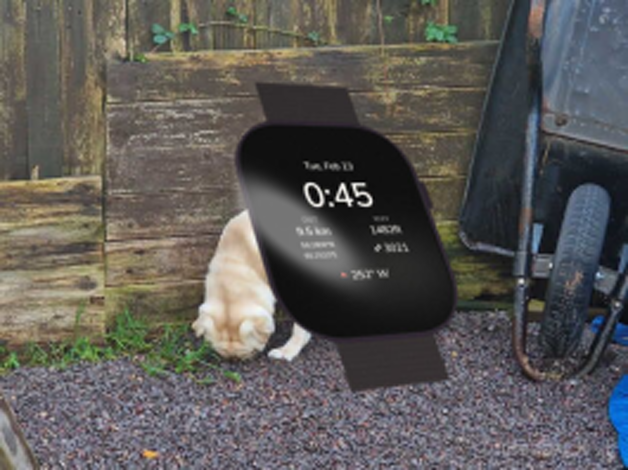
0:45
